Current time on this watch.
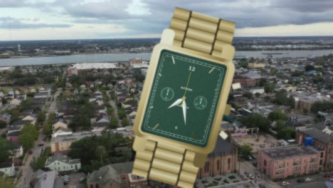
7:27
